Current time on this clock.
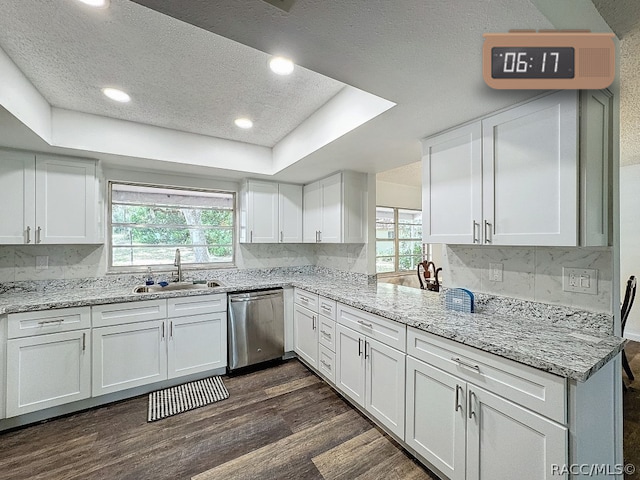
6:17
